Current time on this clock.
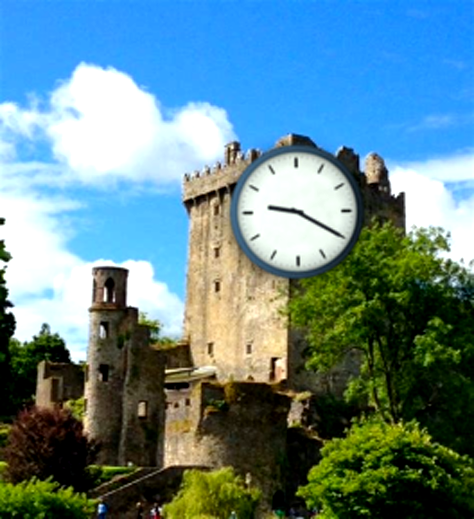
9:20
